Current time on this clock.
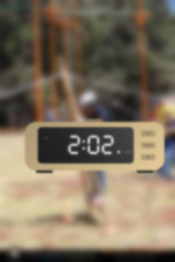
2:02
